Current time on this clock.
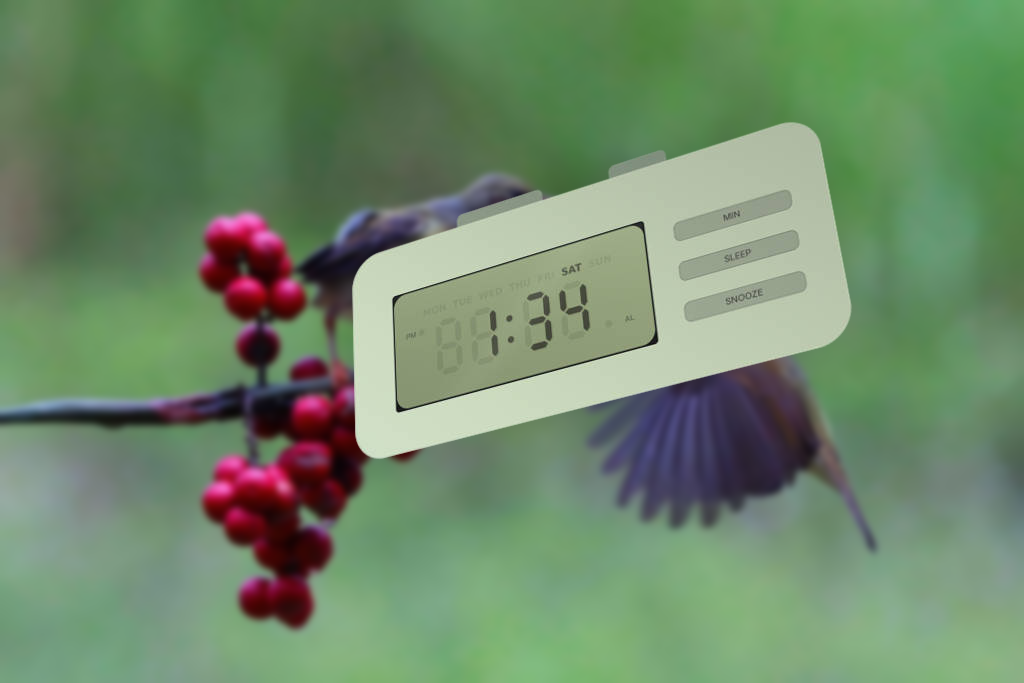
1:34
